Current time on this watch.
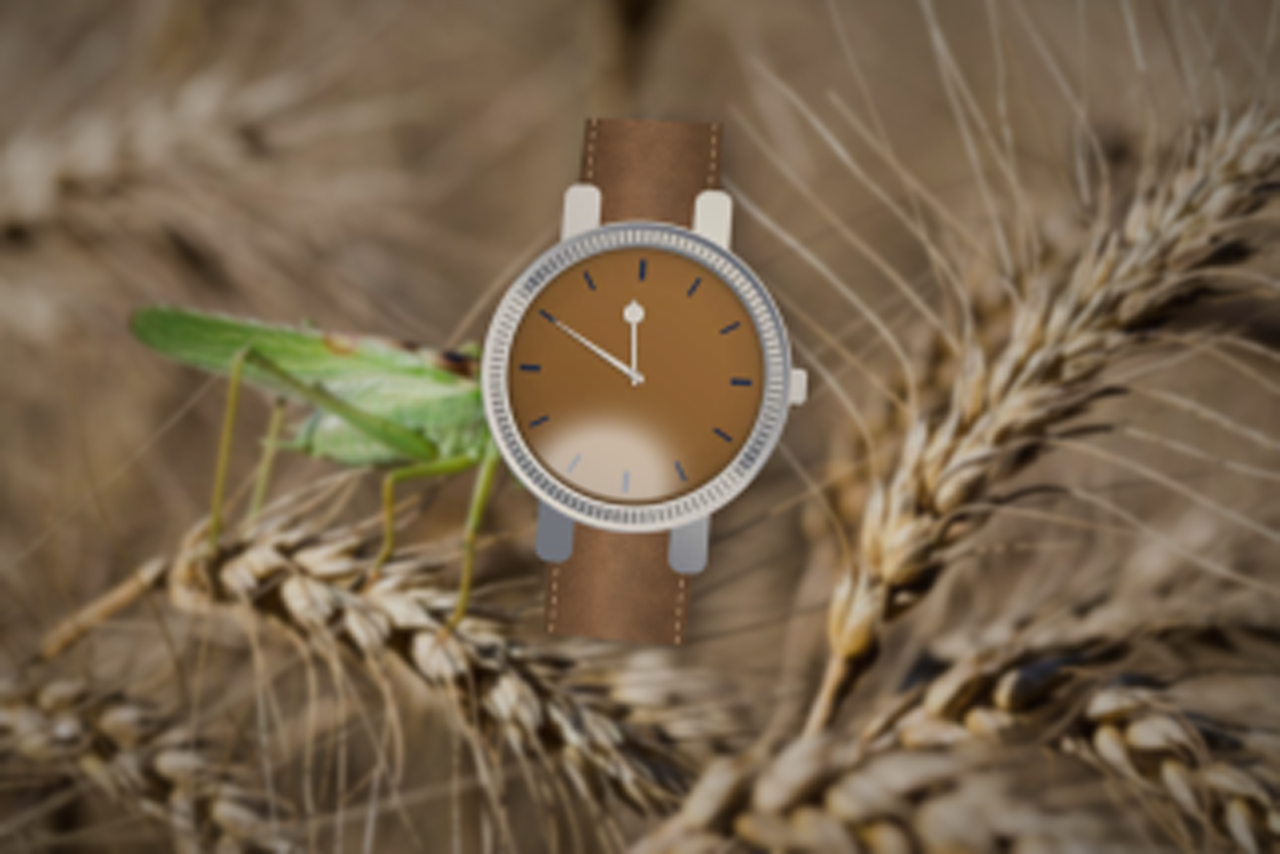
11:50
